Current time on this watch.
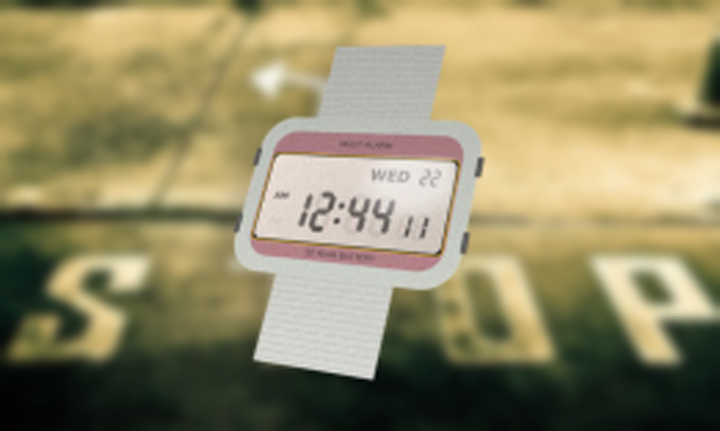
12:44:11
